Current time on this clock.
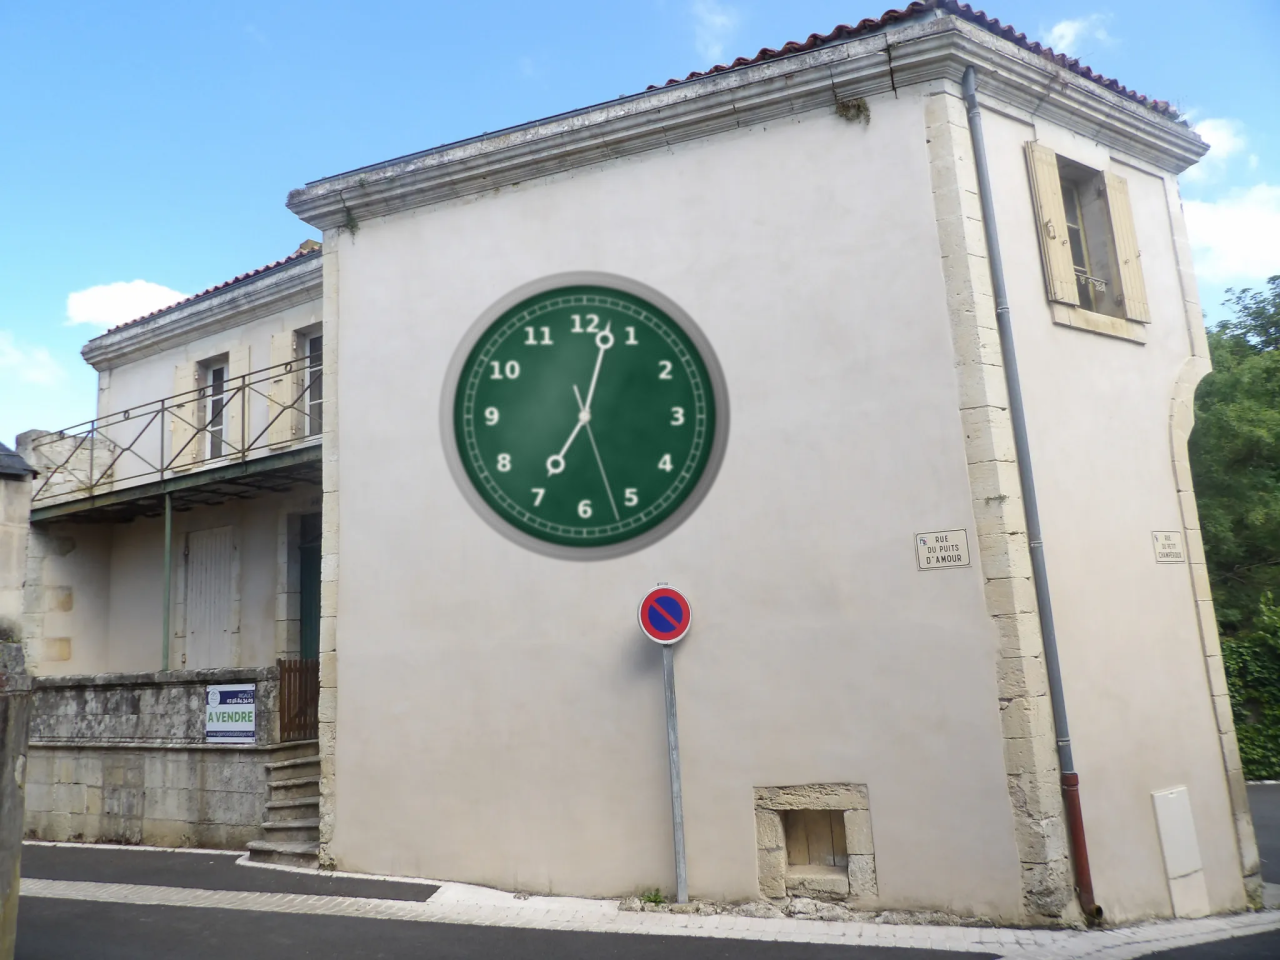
7:02:27
